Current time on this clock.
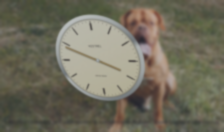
3:49
